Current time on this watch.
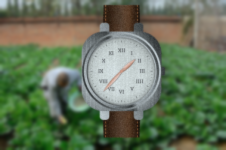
1:37
